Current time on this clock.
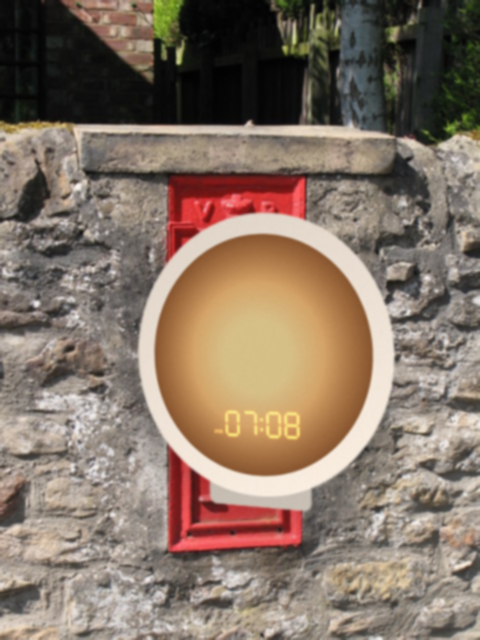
7:08
